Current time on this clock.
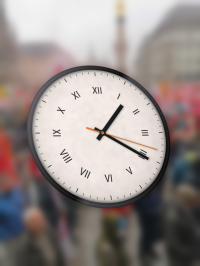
1:20:18
